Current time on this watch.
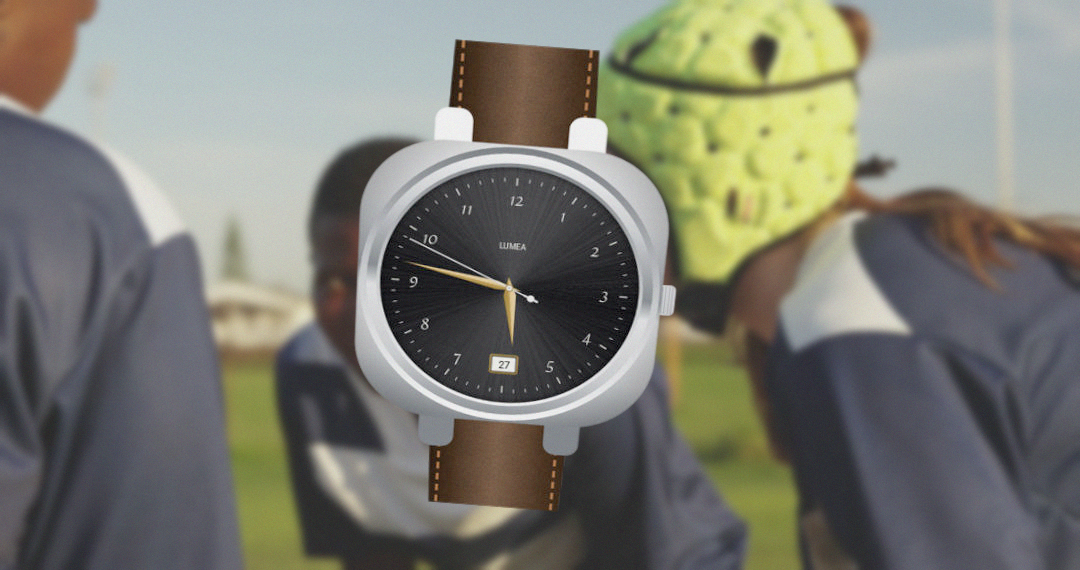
5:46:49
